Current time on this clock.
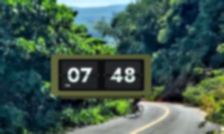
7:48
